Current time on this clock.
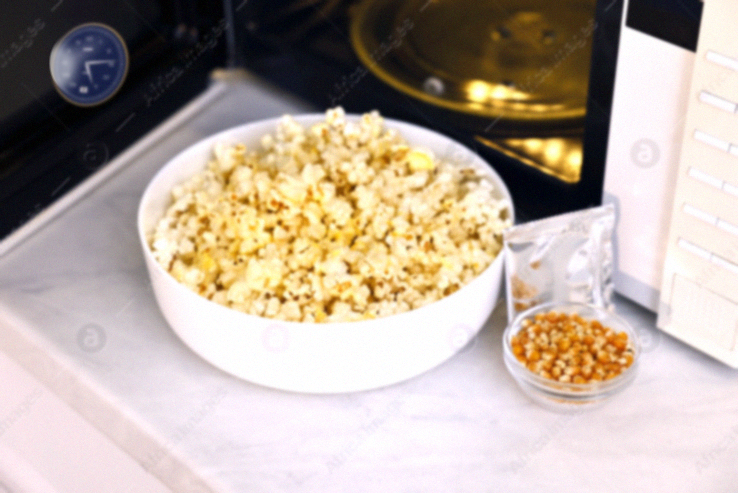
5:14
